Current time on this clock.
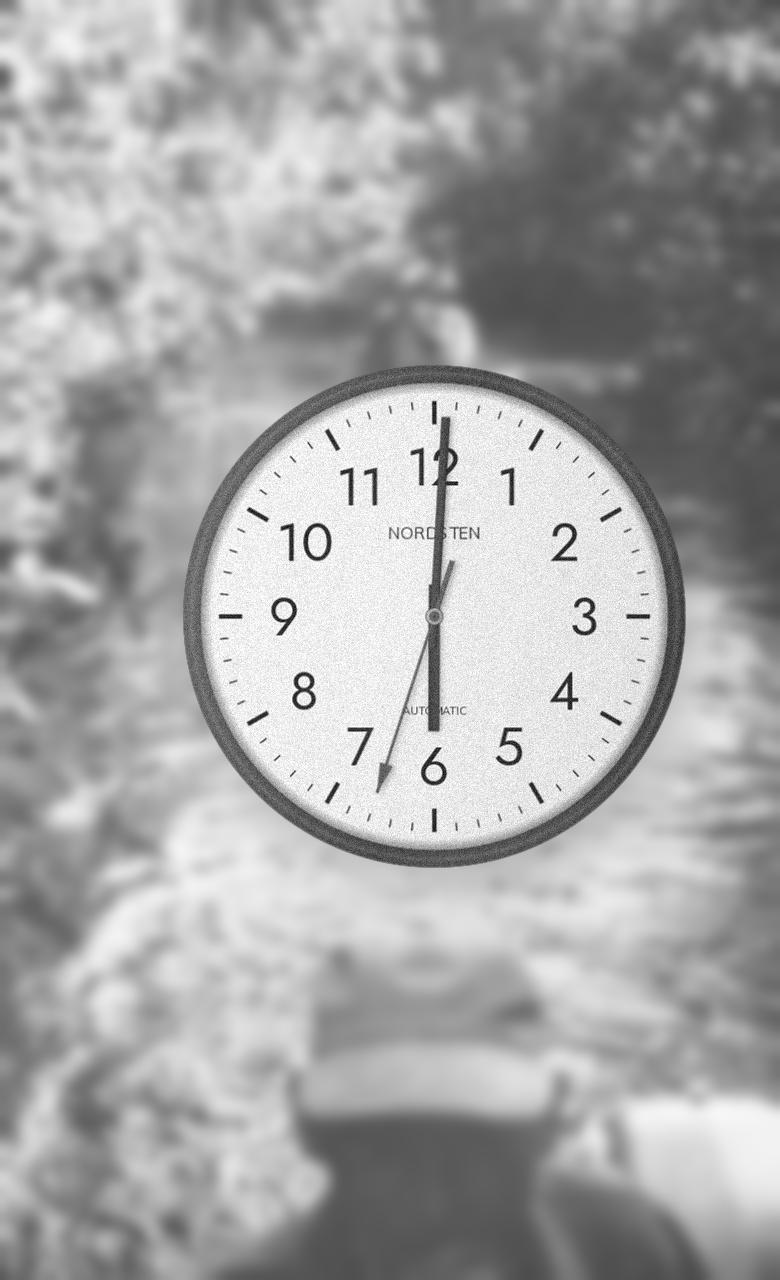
6:00:33
